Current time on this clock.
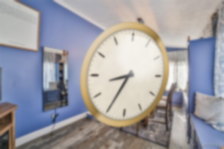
8:35
